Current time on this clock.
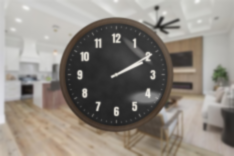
2:10
